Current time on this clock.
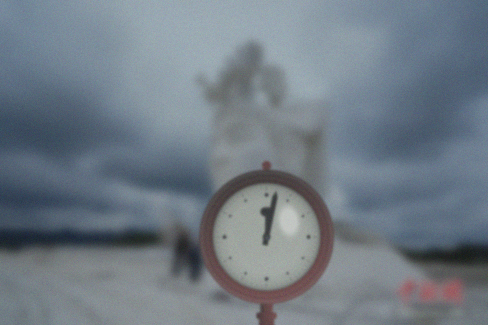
12:02
